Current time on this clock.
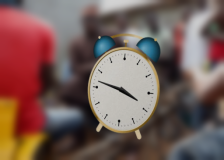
3:47
